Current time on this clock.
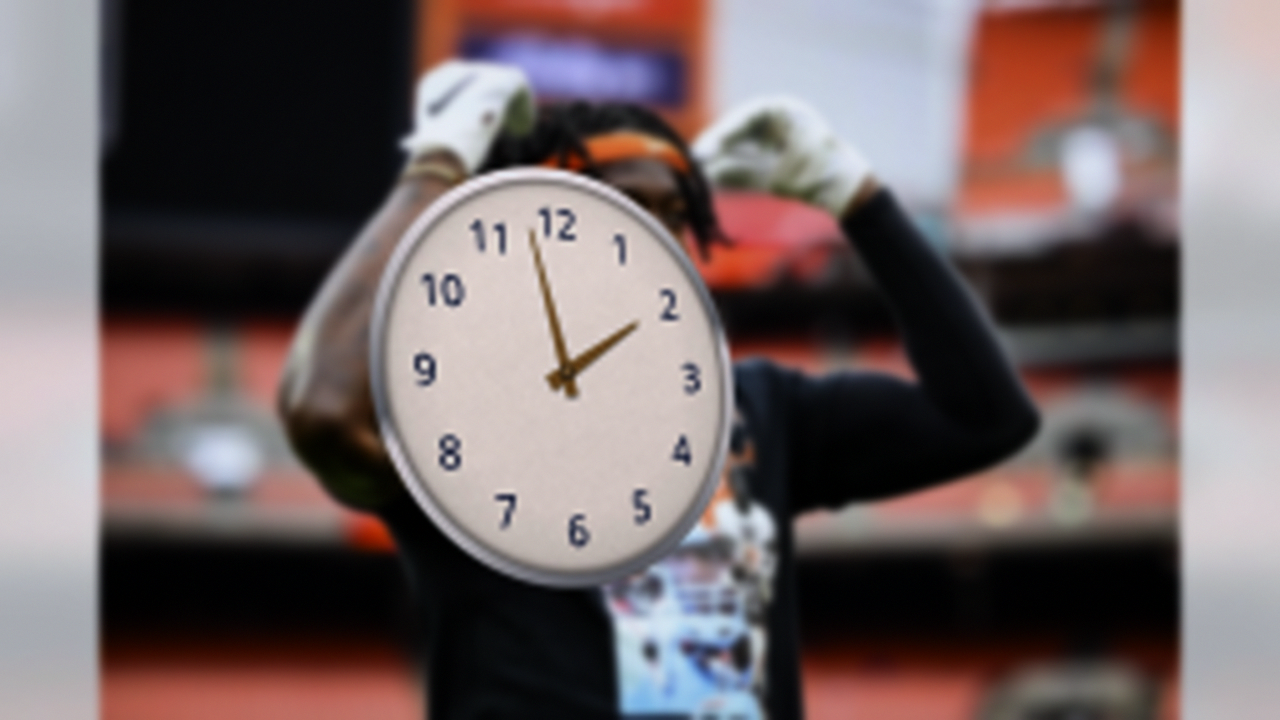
1:58
